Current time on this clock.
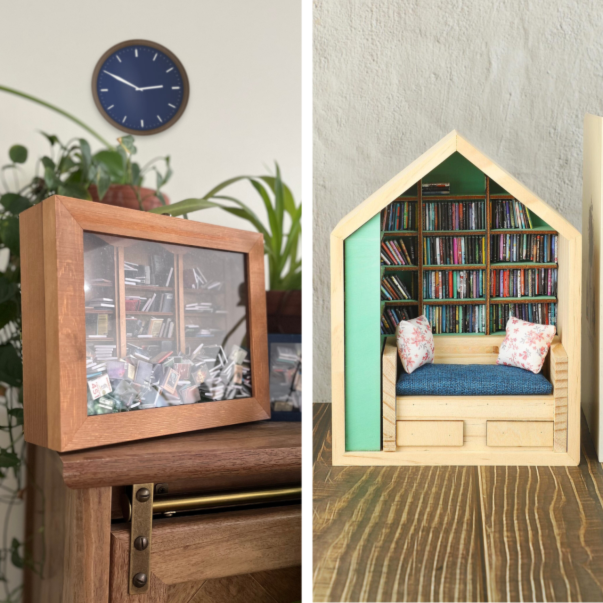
2:50
